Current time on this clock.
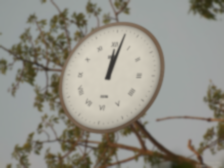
12:02
